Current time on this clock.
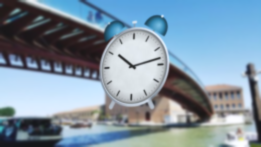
10:13
